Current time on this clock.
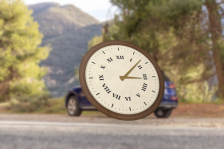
3:08
